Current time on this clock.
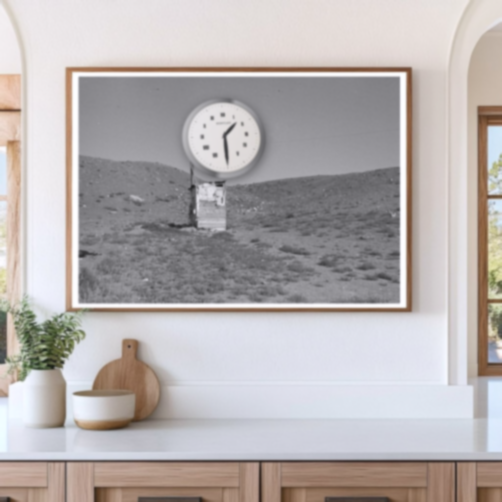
1:30
